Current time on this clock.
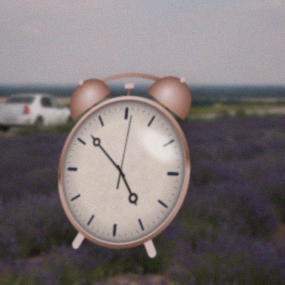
4:52:01
